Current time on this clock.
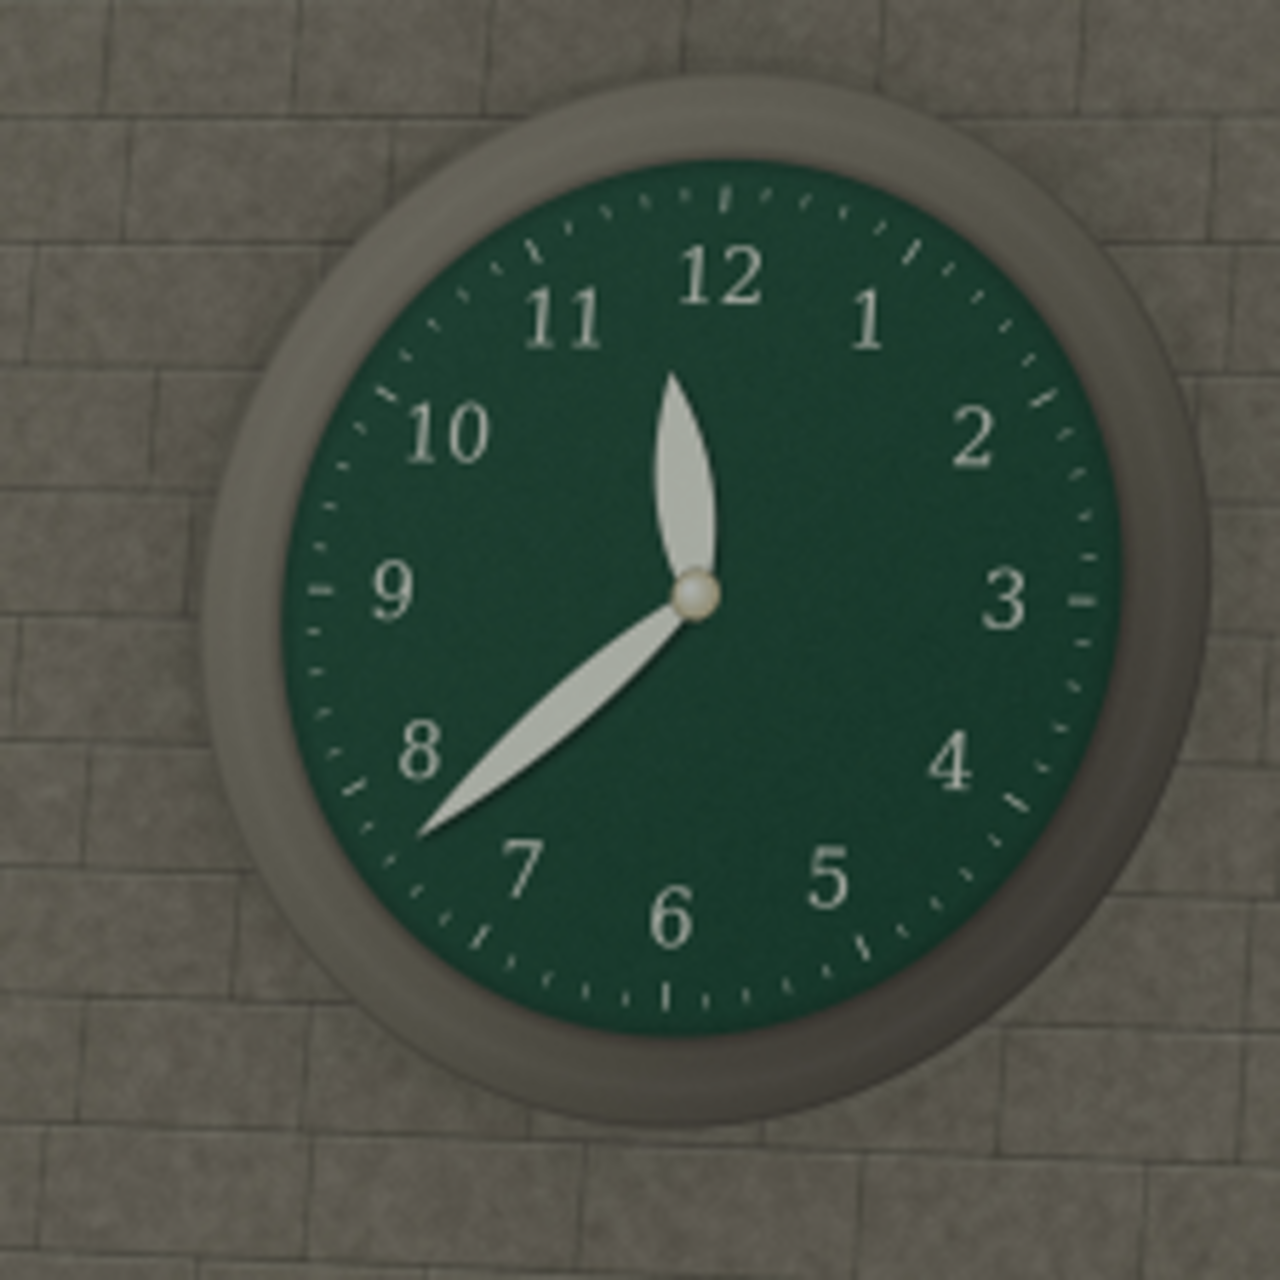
11:38
